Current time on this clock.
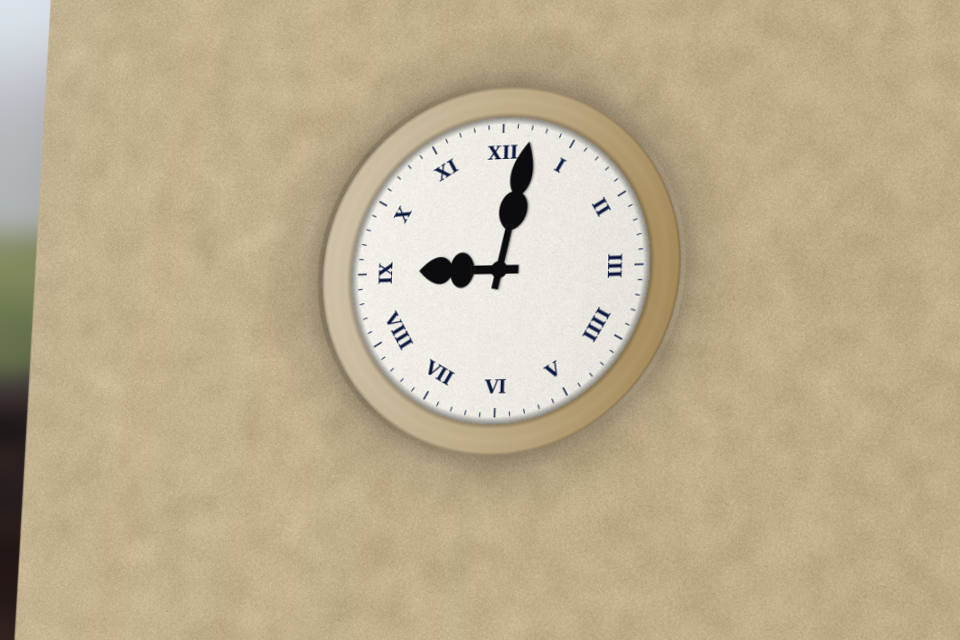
9:02
